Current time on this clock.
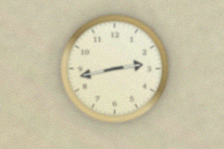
2:43
